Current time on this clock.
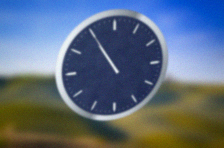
10:55
